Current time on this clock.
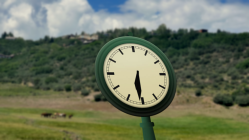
6:31
